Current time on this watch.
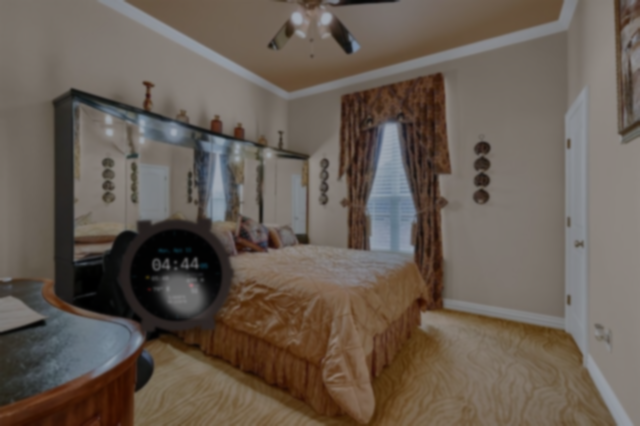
4:44
